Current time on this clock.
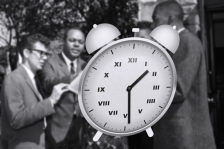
1:29
